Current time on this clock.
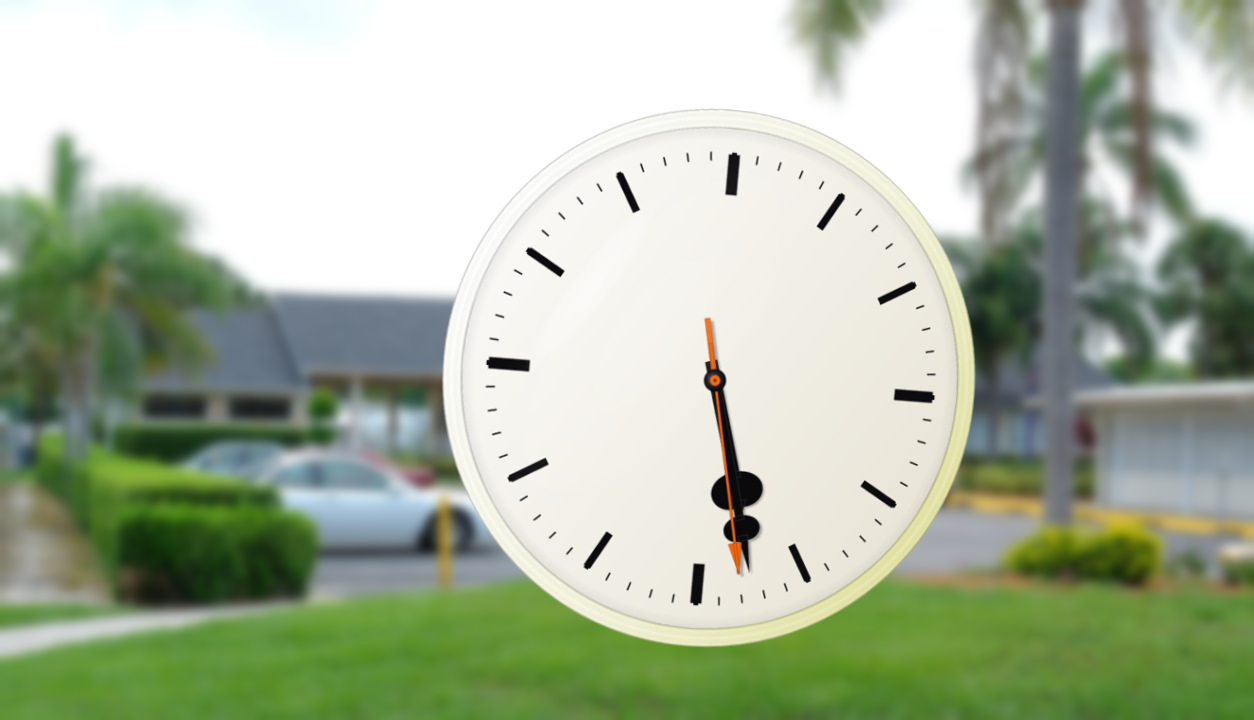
5:27:28
